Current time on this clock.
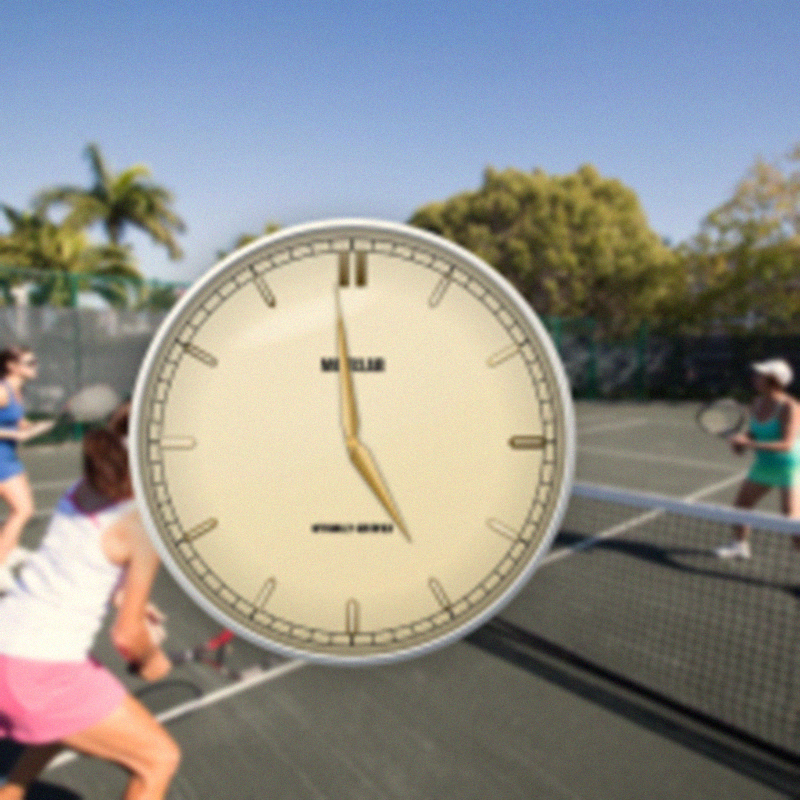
4:59
